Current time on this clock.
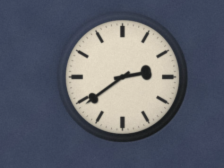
2:39
